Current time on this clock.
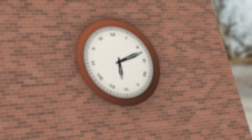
6:12
